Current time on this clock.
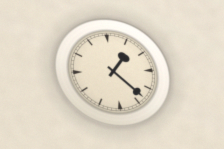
1:23
